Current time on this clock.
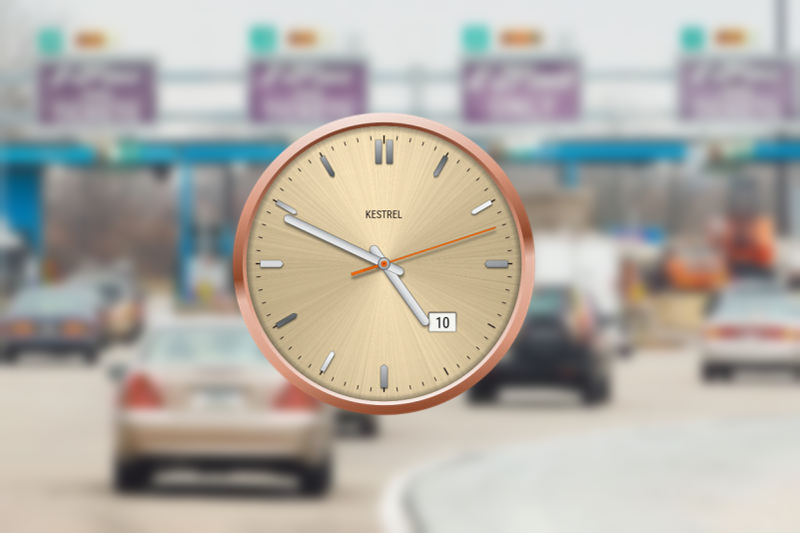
4:49:12
